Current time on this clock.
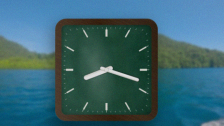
8:18
